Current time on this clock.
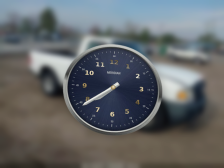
7:39
